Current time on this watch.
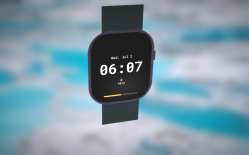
6:07
